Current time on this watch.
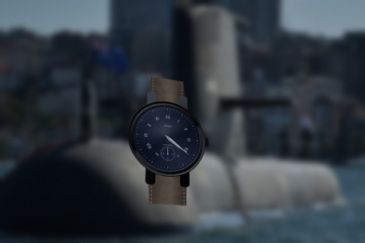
4:21
